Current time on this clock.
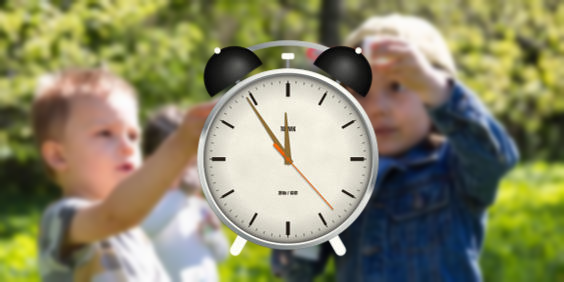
11:54:23
